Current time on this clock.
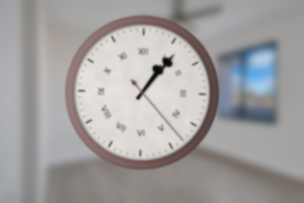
1:06:23
